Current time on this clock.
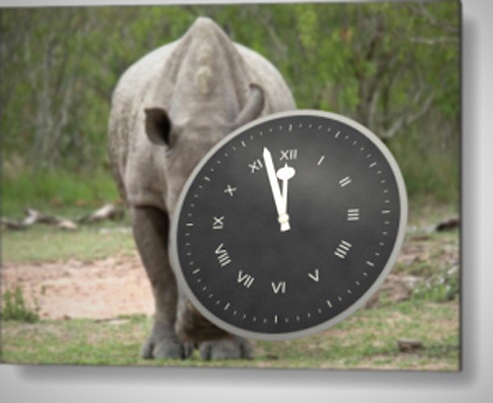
11:57
